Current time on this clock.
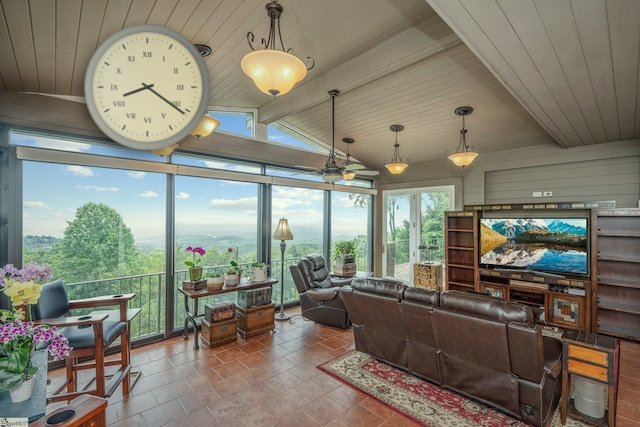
8:21
